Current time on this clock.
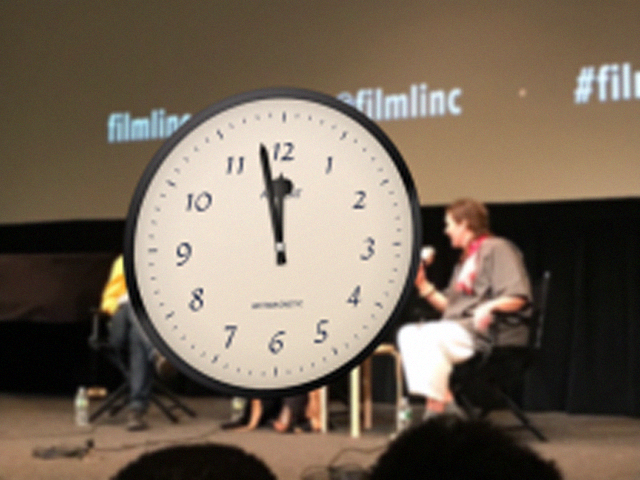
11:58
